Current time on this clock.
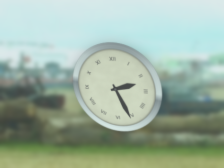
2:26
